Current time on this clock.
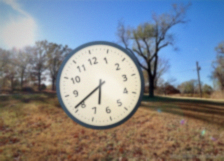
6:41
